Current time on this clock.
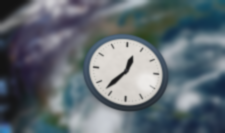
12:37
